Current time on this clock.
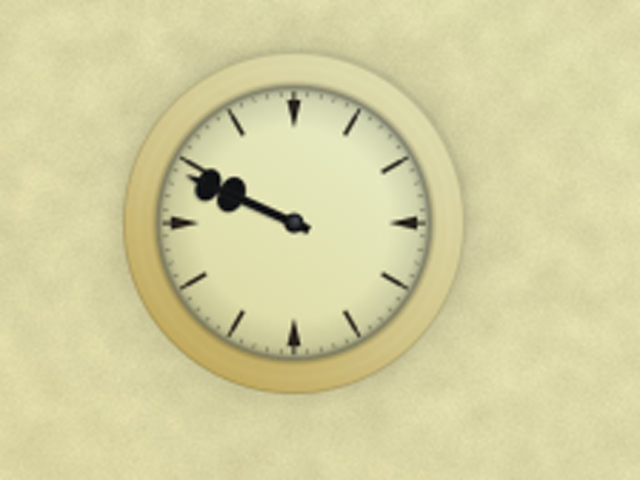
9:49
